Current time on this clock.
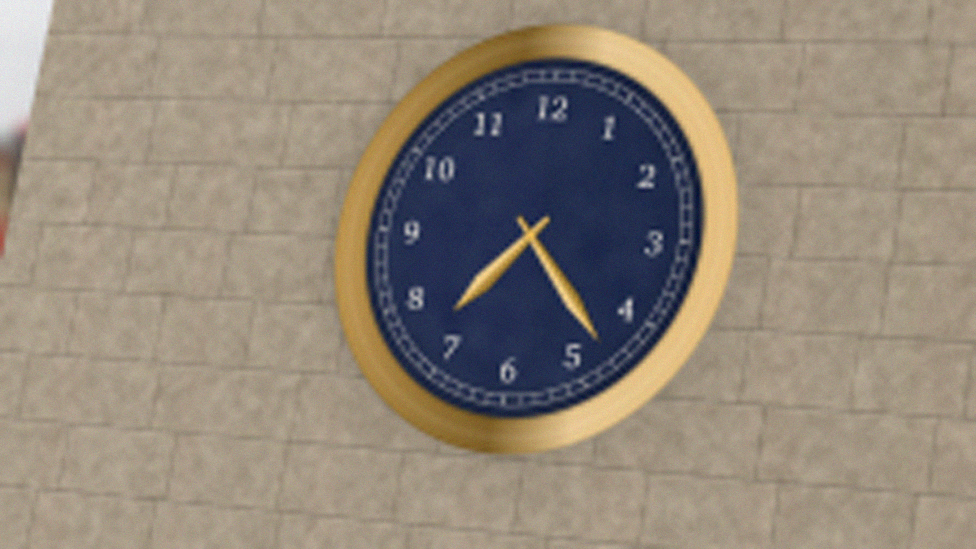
7:23
